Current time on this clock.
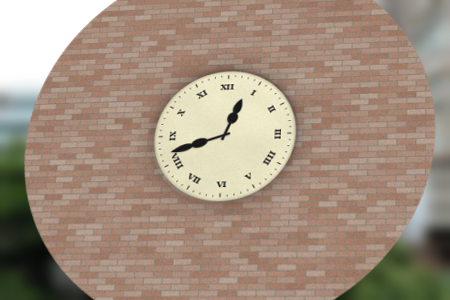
12:42
